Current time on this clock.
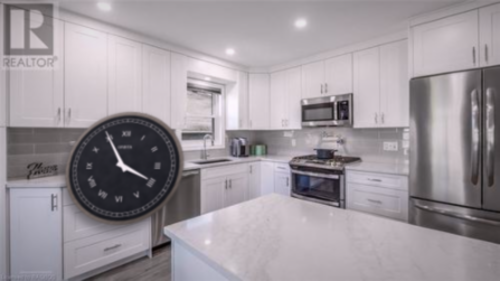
3:55
